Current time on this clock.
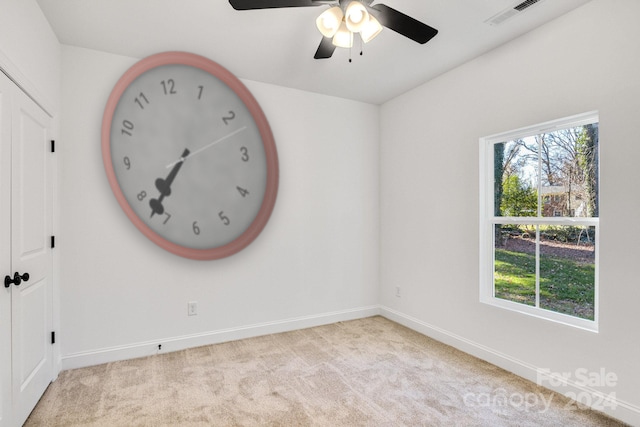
7:37:12
